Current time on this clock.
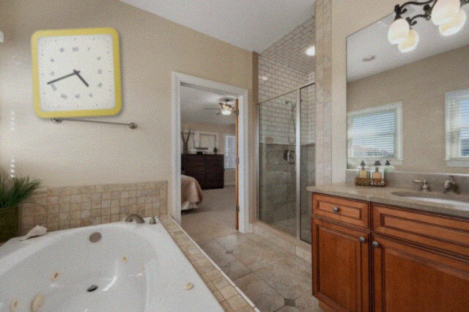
4:42
